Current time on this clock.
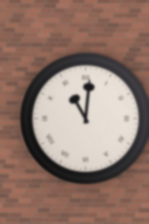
11:01
